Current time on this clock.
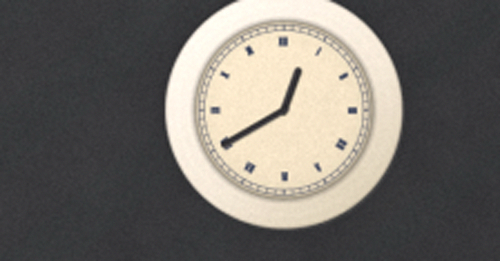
12:40
